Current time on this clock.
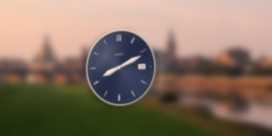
8:11
